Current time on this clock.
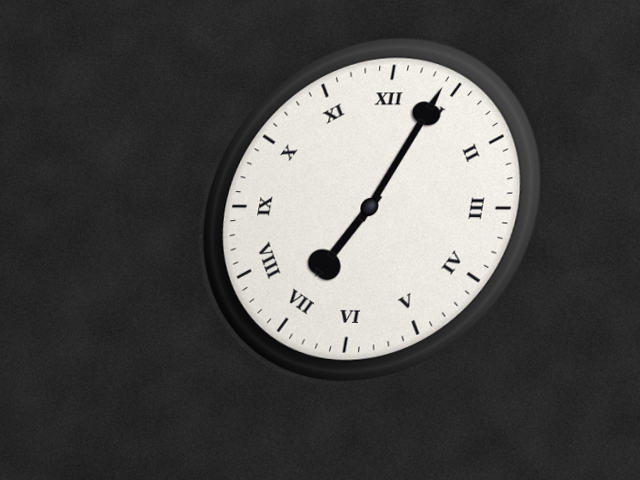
7:04
